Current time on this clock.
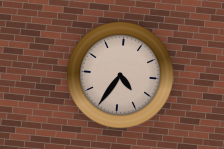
4:35
